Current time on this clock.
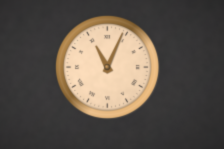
11:04
